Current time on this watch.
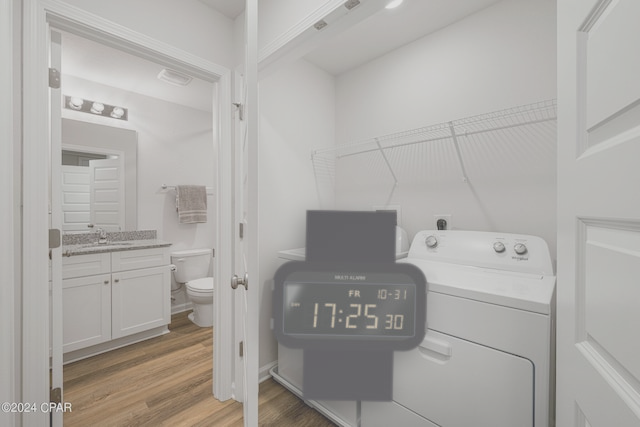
17:25:30
